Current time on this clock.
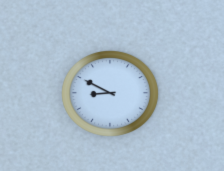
8:50
